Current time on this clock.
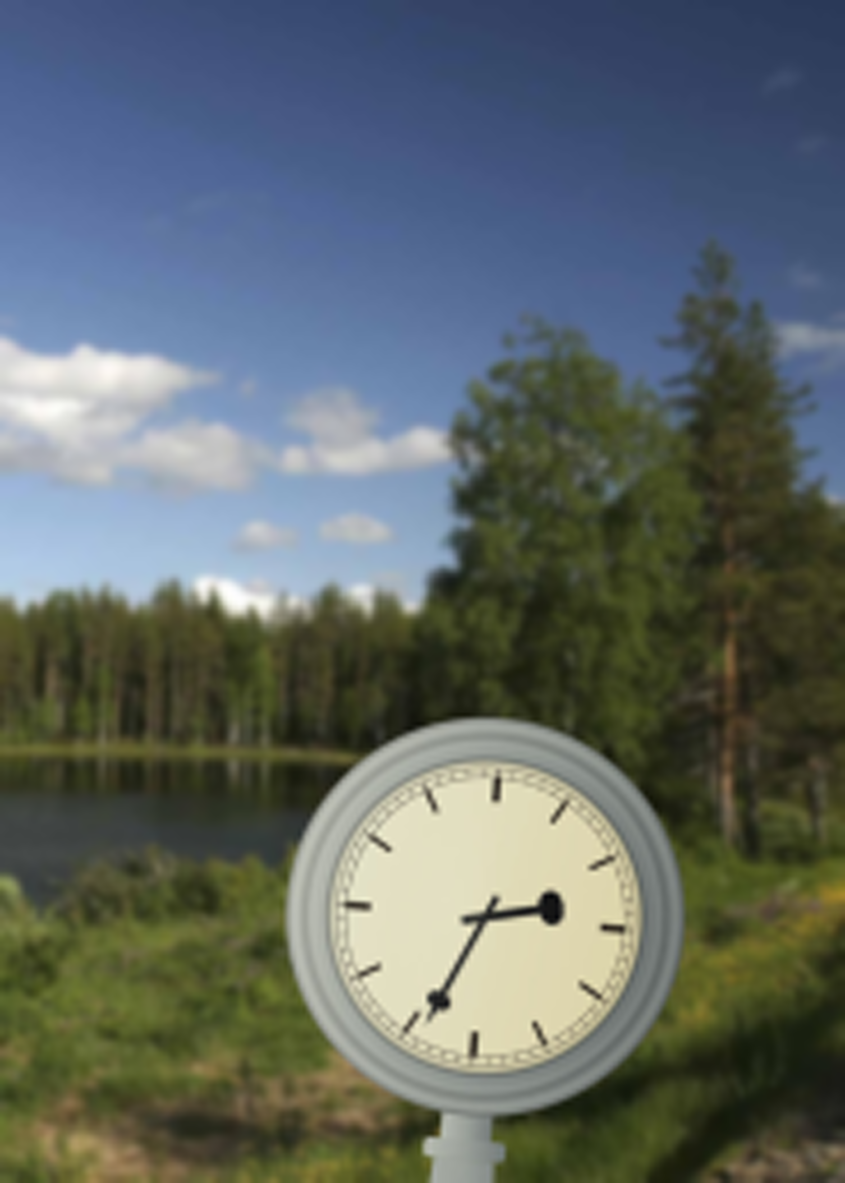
2:34
